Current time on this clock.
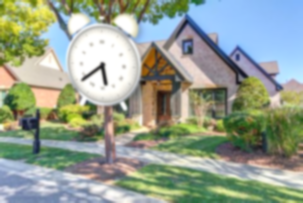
5:39
